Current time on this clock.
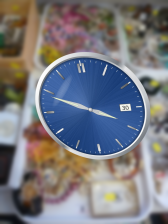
3:49
